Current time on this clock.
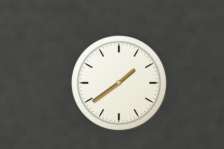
1:39
